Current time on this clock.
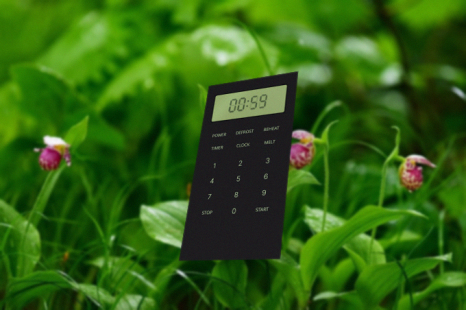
0:59
